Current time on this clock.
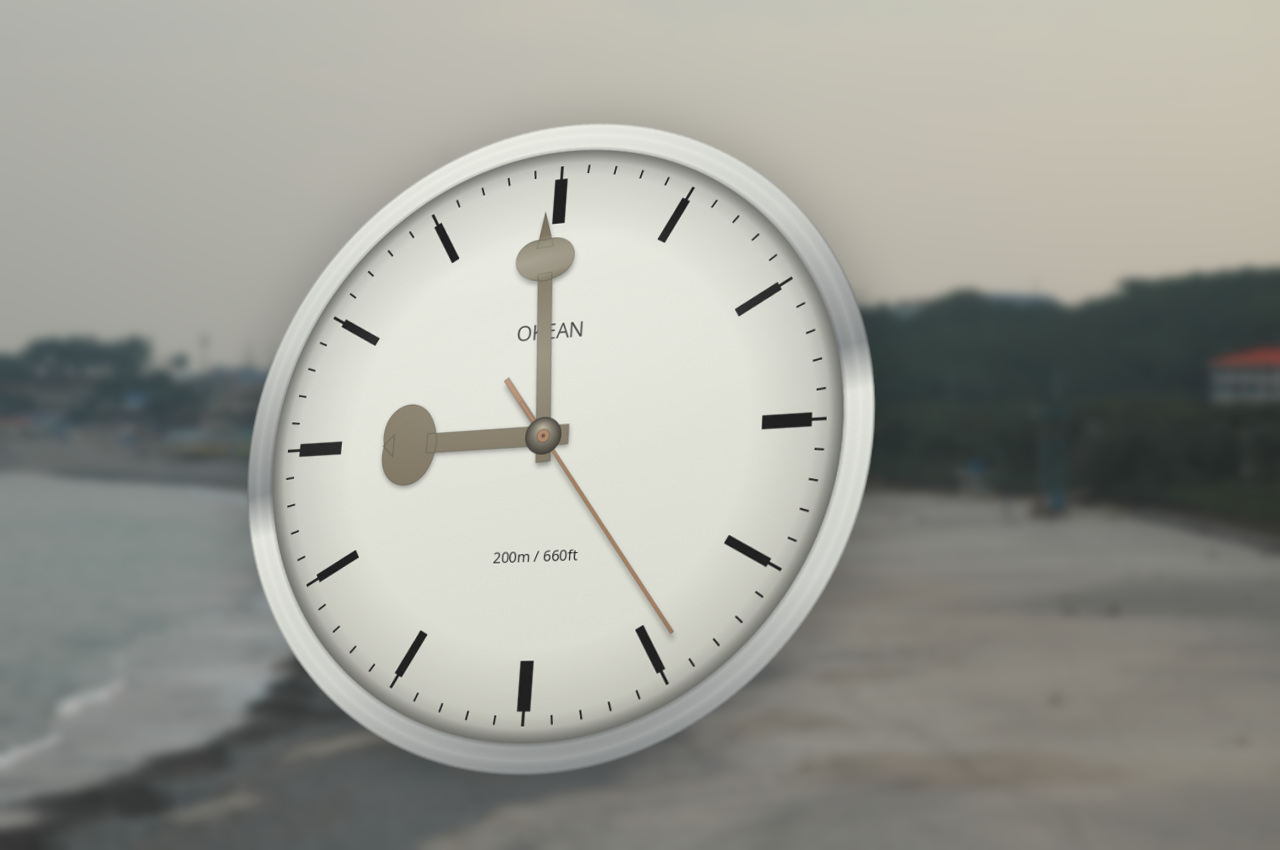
8:59:24
